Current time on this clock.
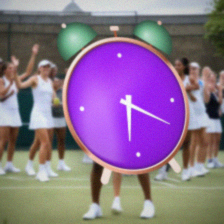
6:20
